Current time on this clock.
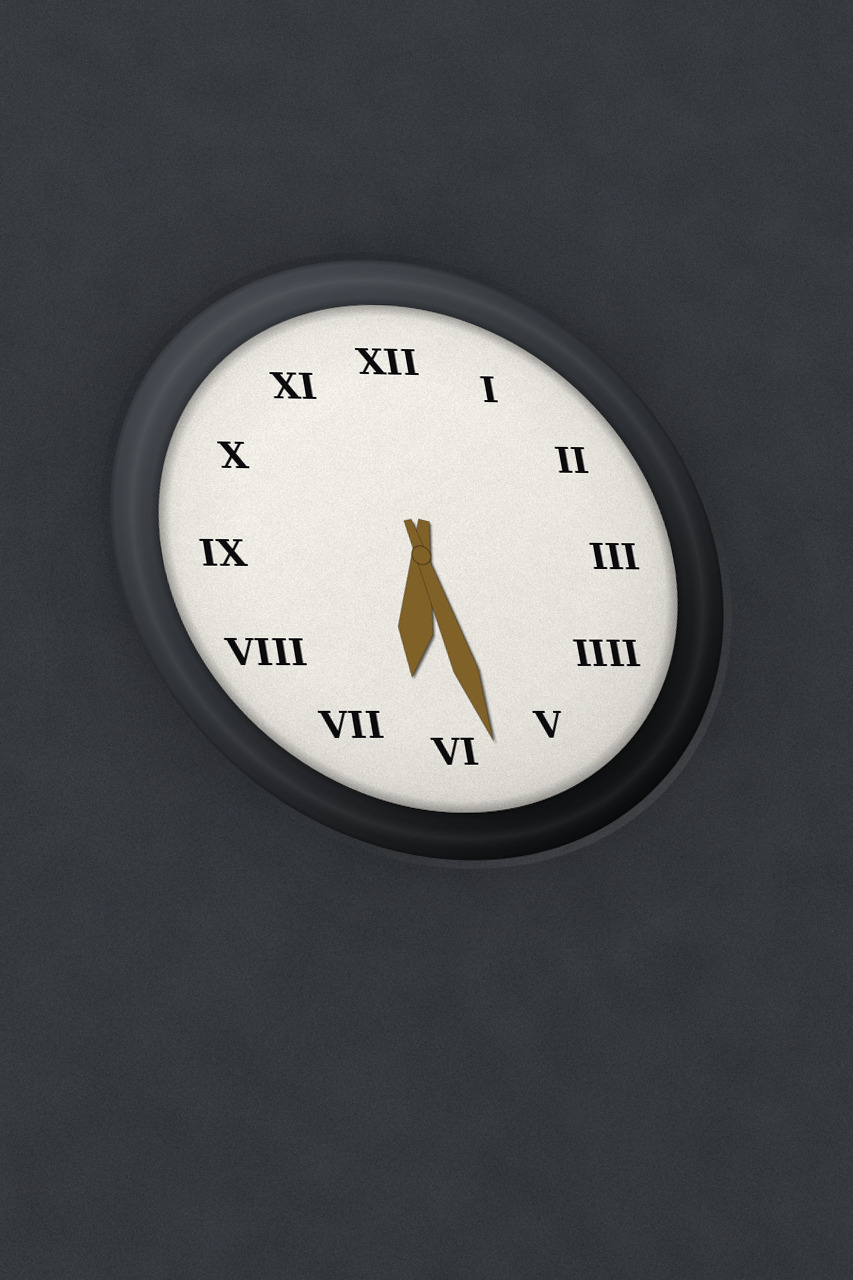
6:28
